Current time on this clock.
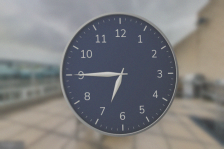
6:45
